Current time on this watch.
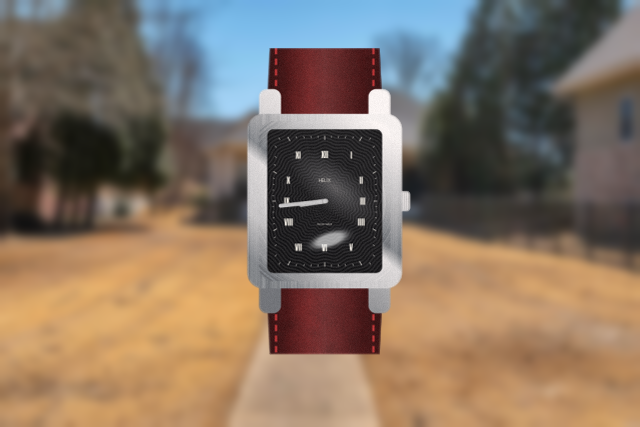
8:44
